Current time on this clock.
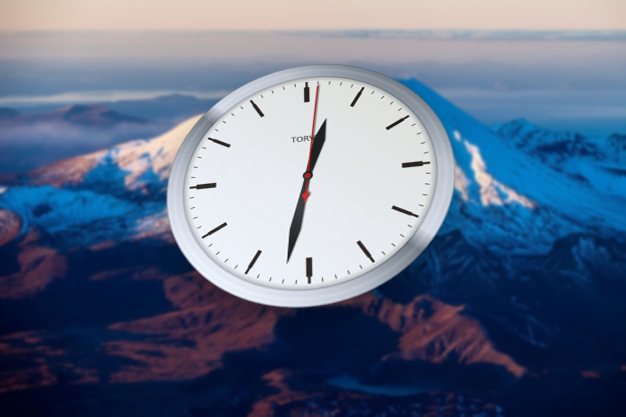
12:32:01
